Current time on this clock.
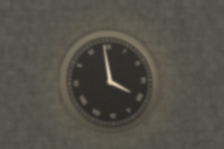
3:59
